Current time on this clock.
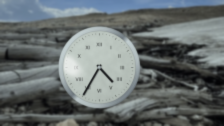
4:35
